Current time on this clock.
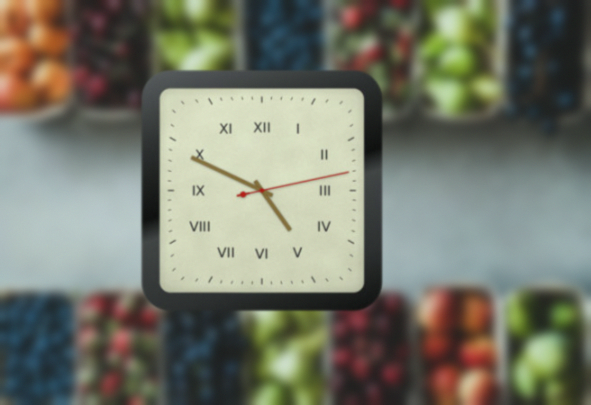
4:49:13
